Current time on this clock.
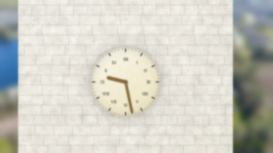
9:28
